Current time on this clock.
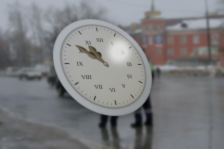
10:51
